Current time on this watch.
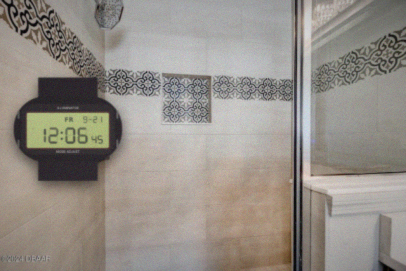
12:06
